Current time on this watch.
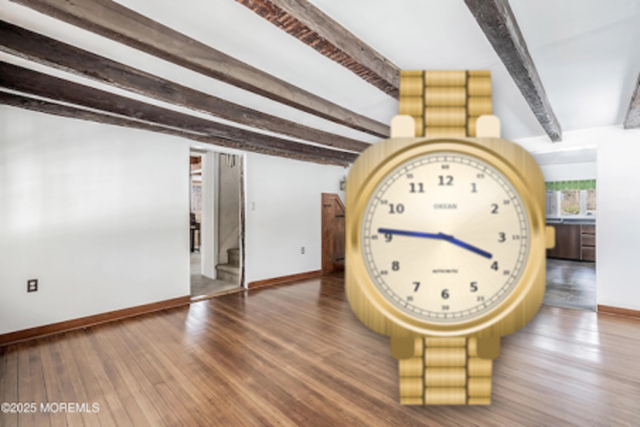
3:46
